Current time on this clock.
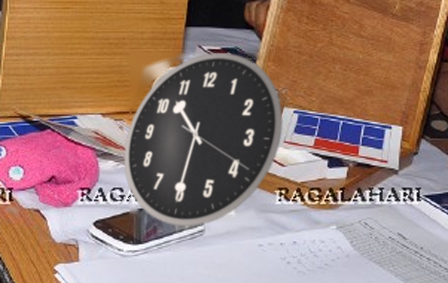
10:30:19
